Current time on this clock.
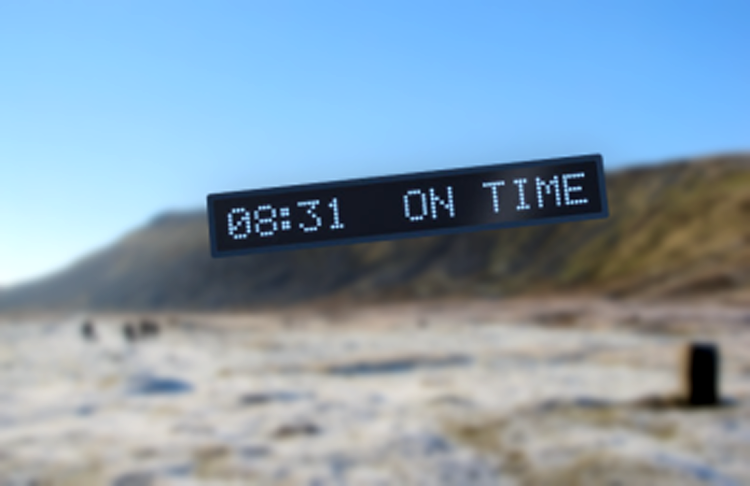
8:31
